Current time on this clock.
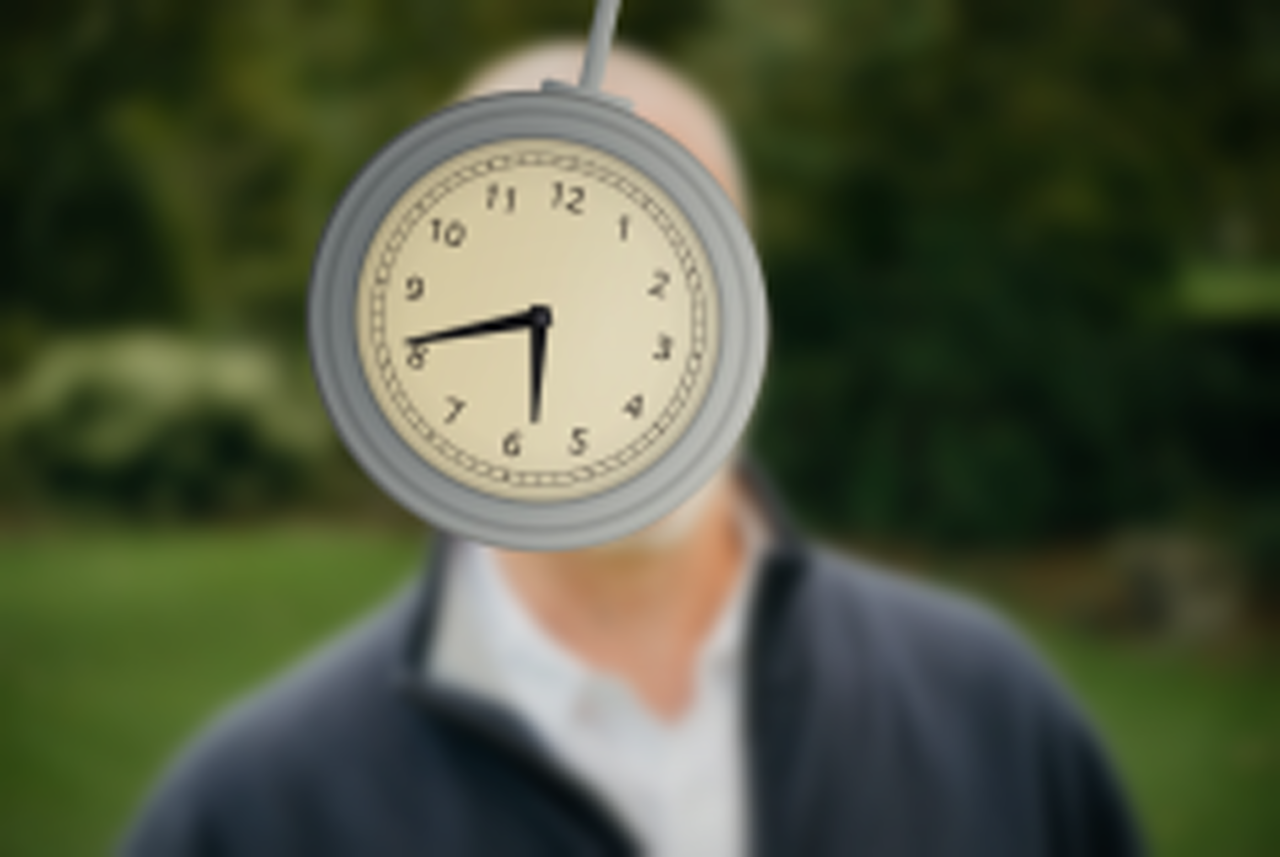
5:41
